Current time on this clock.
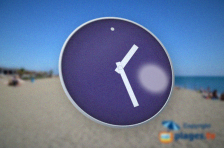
1:28
